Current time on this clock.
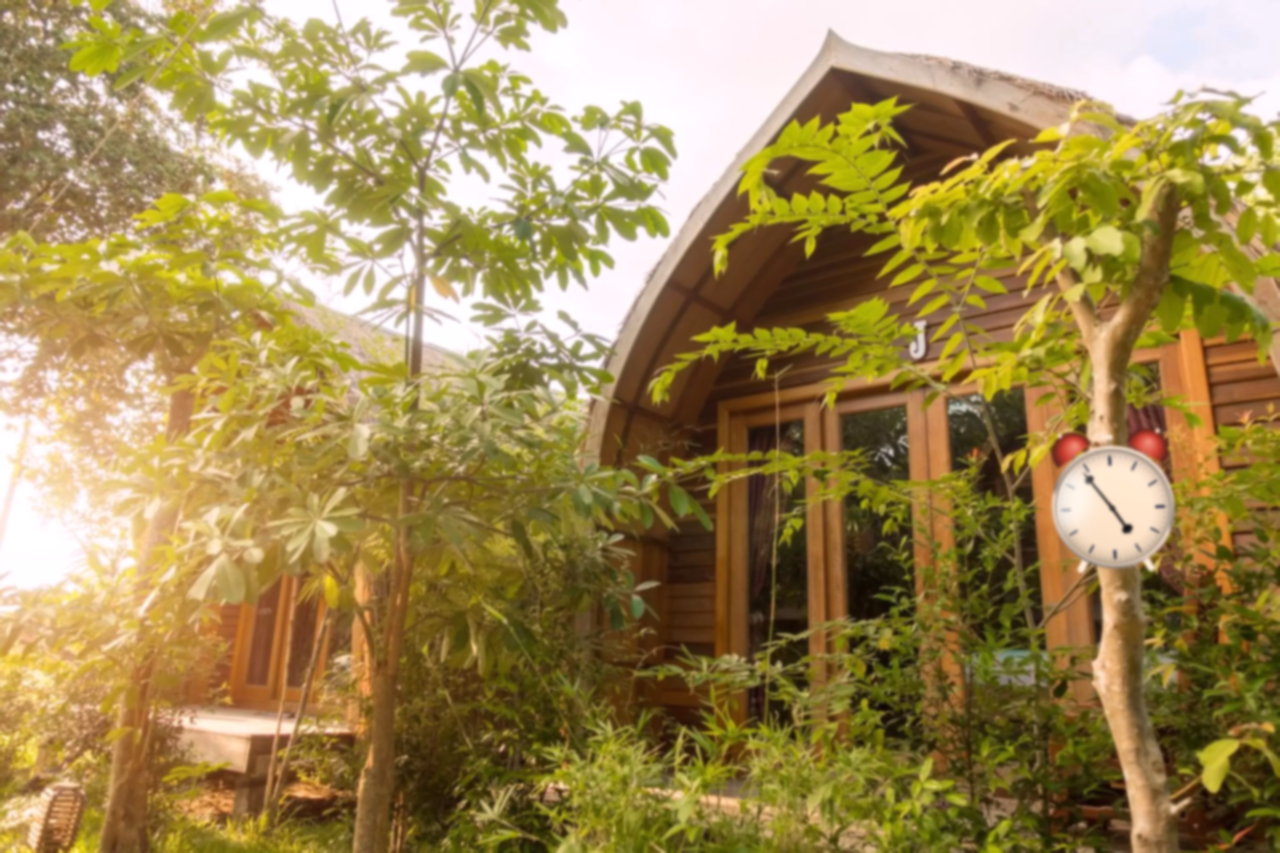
4:54
